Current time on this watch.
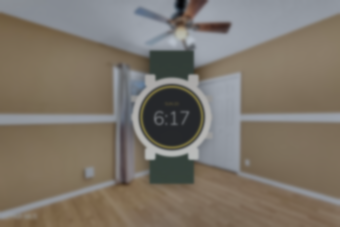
6:17
